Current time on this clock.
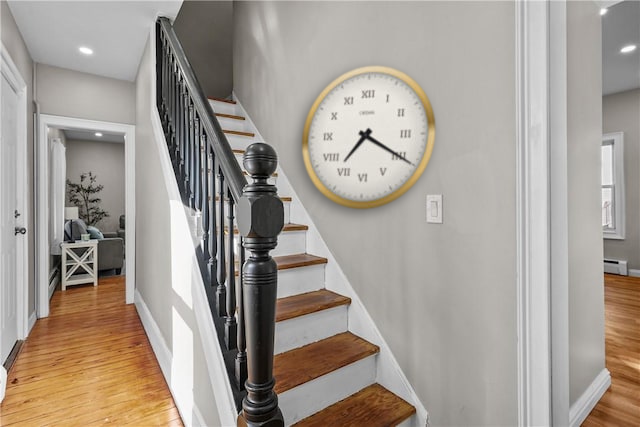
7:20
